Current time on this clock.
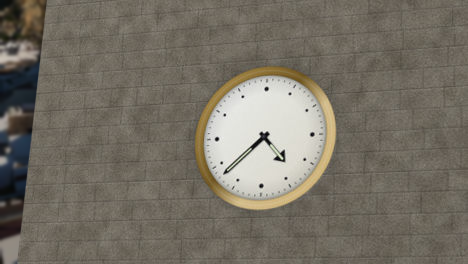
4:38
